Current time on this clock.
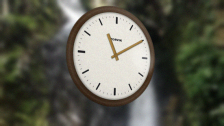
11:10
